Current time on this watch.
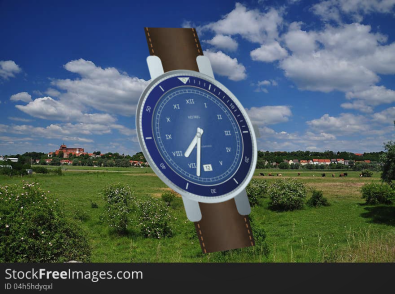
7:33
